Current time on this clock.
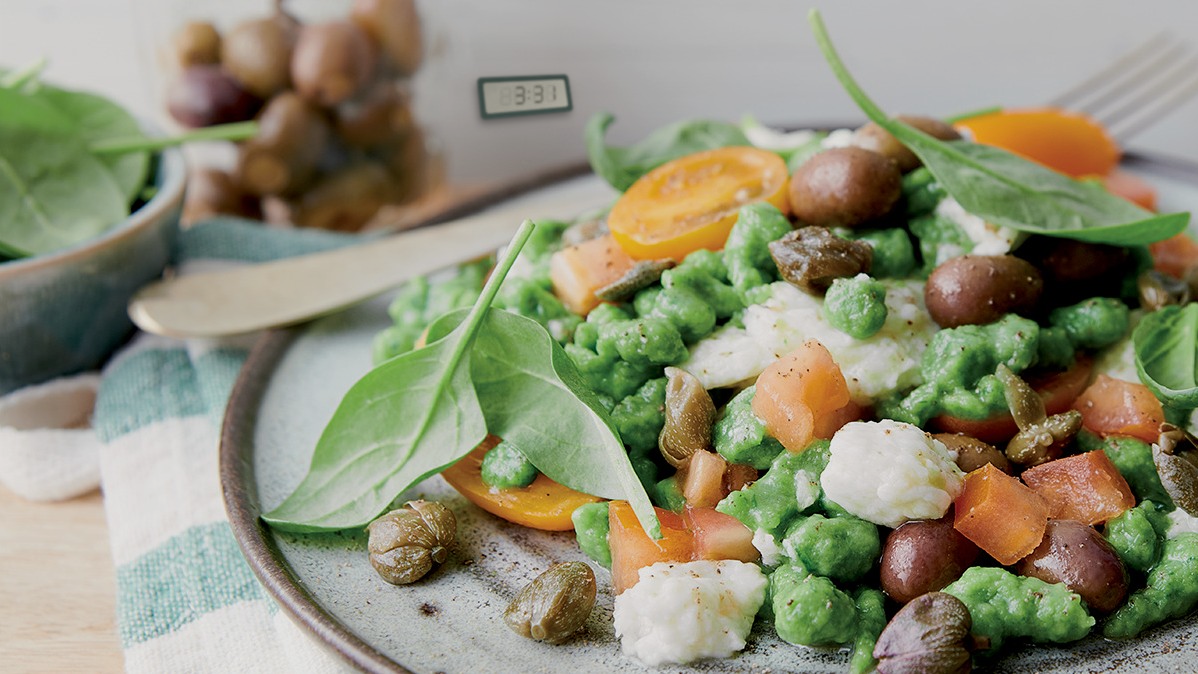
3:31
